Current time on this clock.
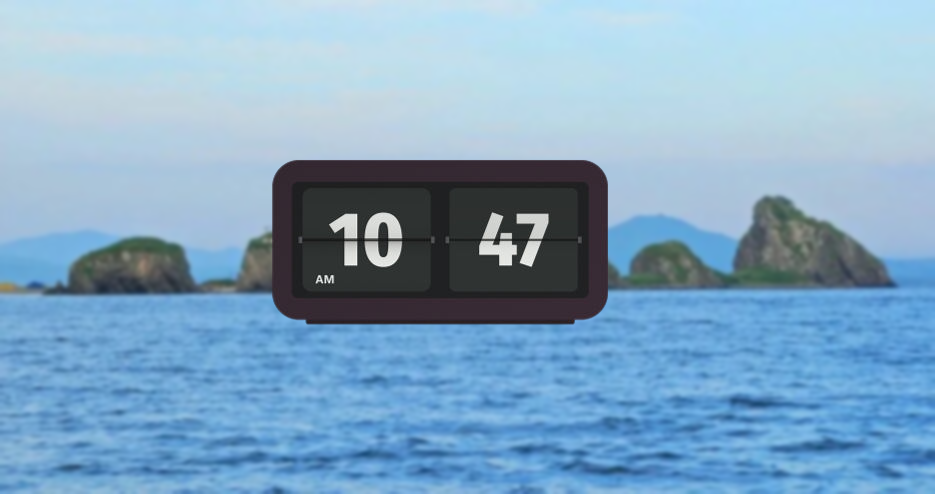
10:47
